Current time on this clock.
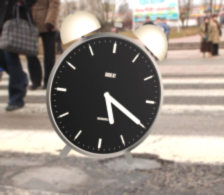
5:20
